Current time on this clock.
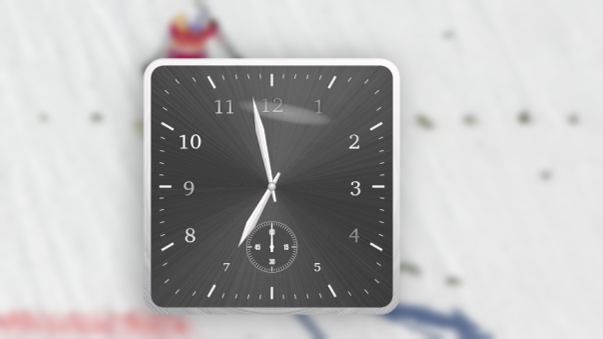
6:58
